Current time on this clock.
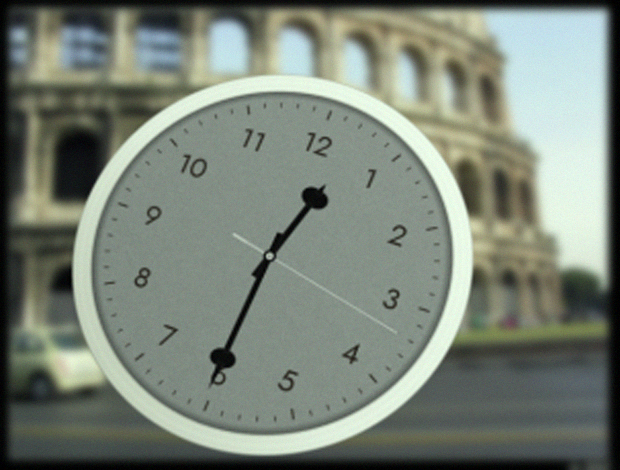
12:30:17
